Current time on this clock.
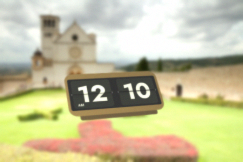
12:10
